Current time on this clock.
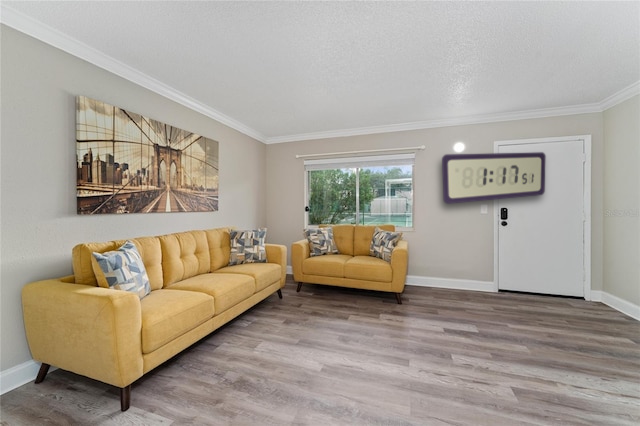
1:17:51
